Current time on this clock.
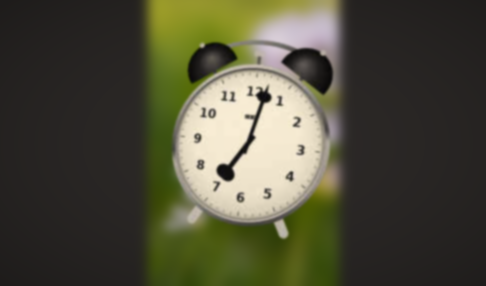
7:02
